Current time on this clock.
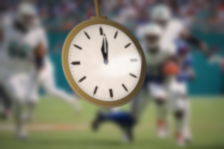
12:01
